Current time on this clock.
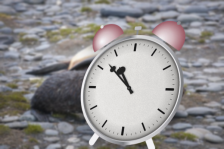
10:52
